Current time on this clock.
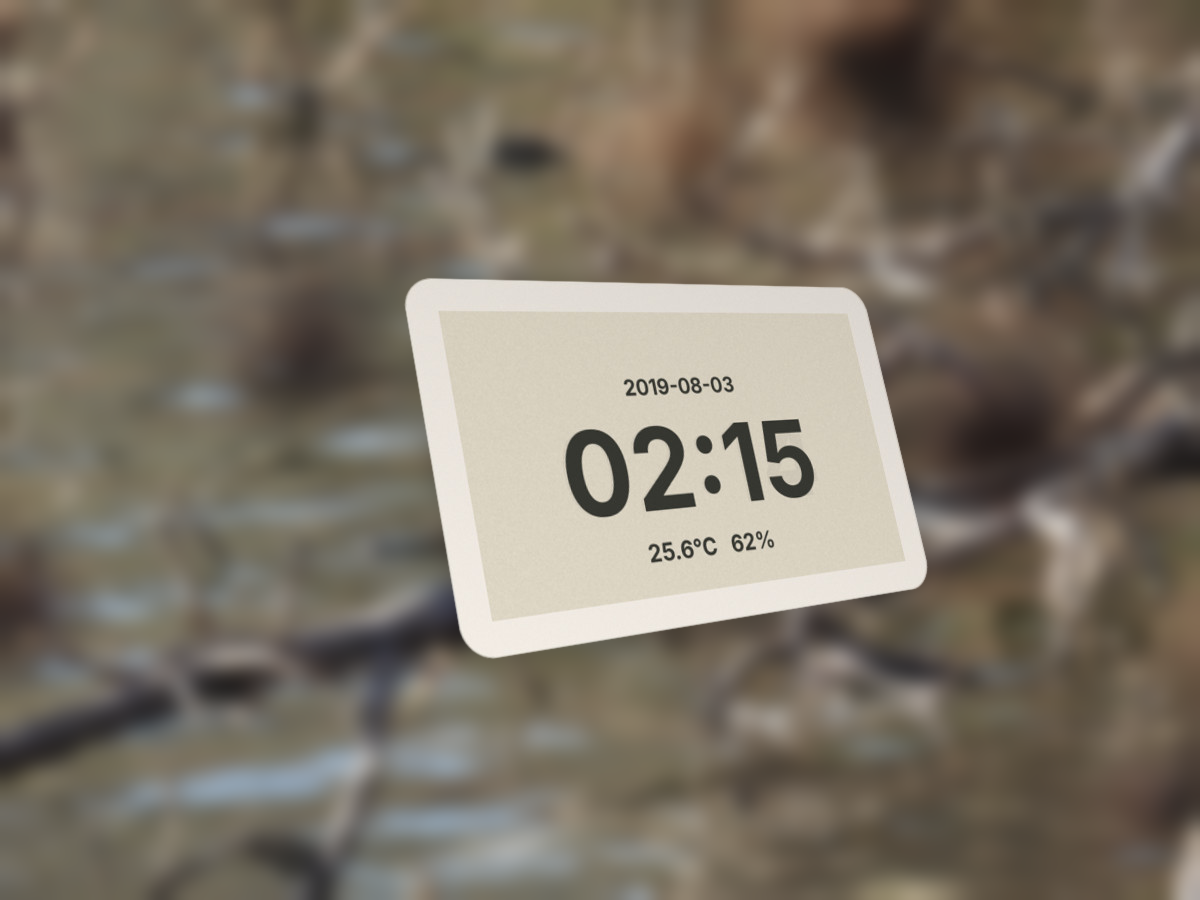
2:15
